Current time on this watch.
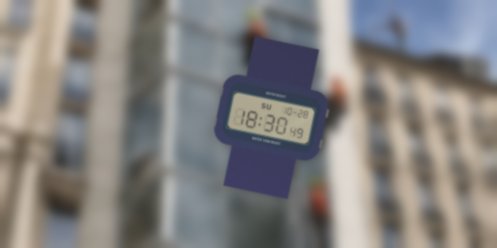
18:30:49
